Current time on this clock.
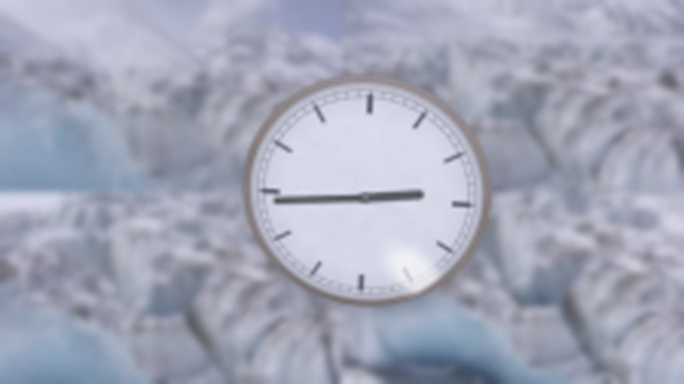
2:44
